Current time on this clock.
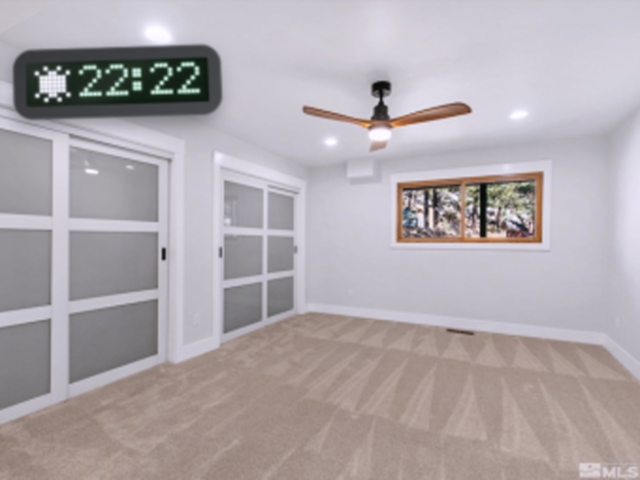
22:22
